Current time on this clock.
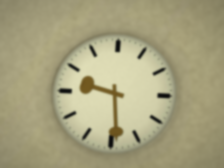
9:29
